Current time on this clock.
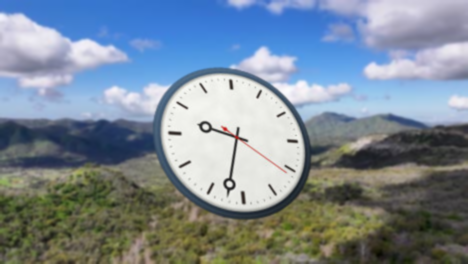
9:32:21
